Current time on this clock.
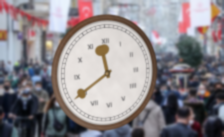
11:40
